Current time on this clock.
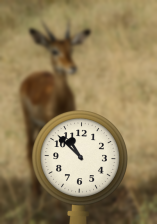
10:52
